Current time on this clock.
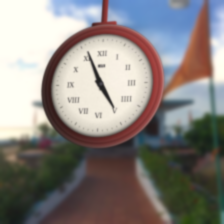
4:56
